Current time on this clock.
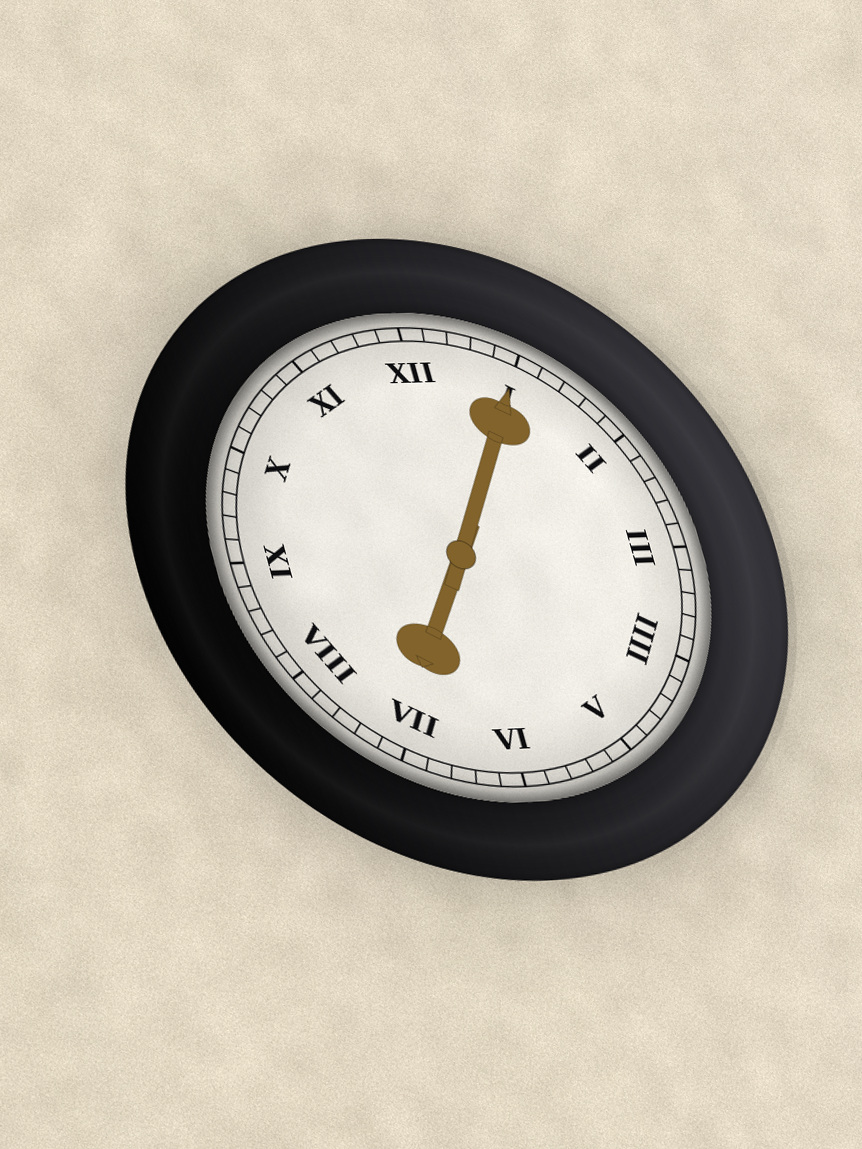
7:05
